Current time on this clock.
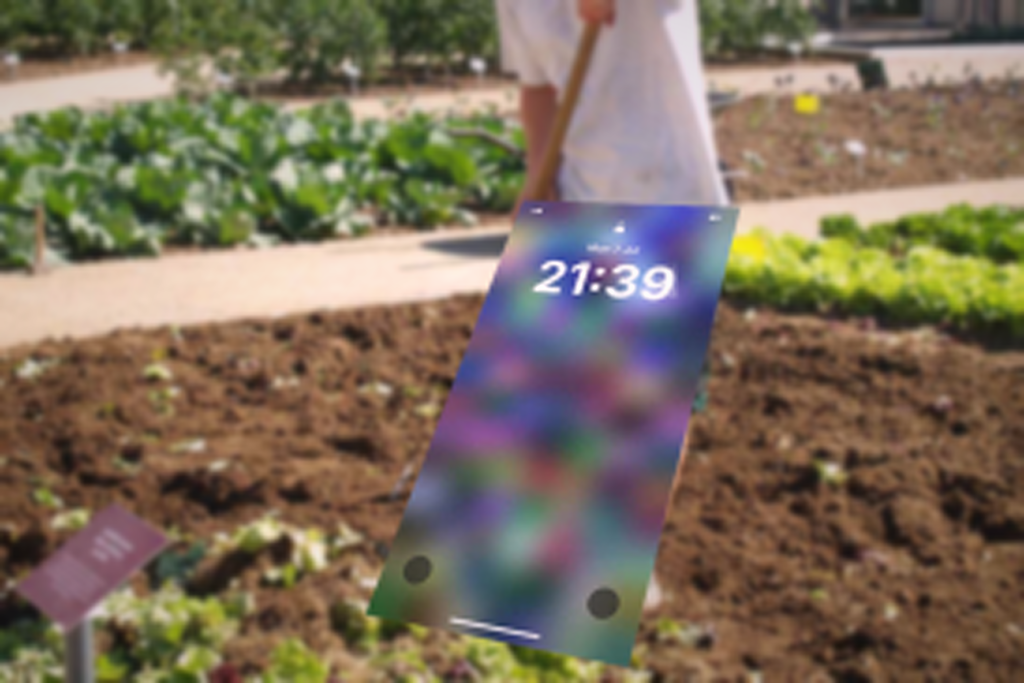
21:39
